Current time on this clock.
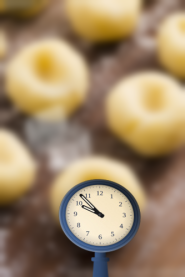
9:53
